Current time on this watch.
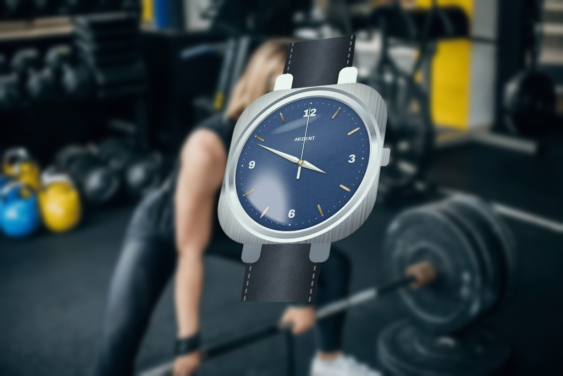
3:49:00
